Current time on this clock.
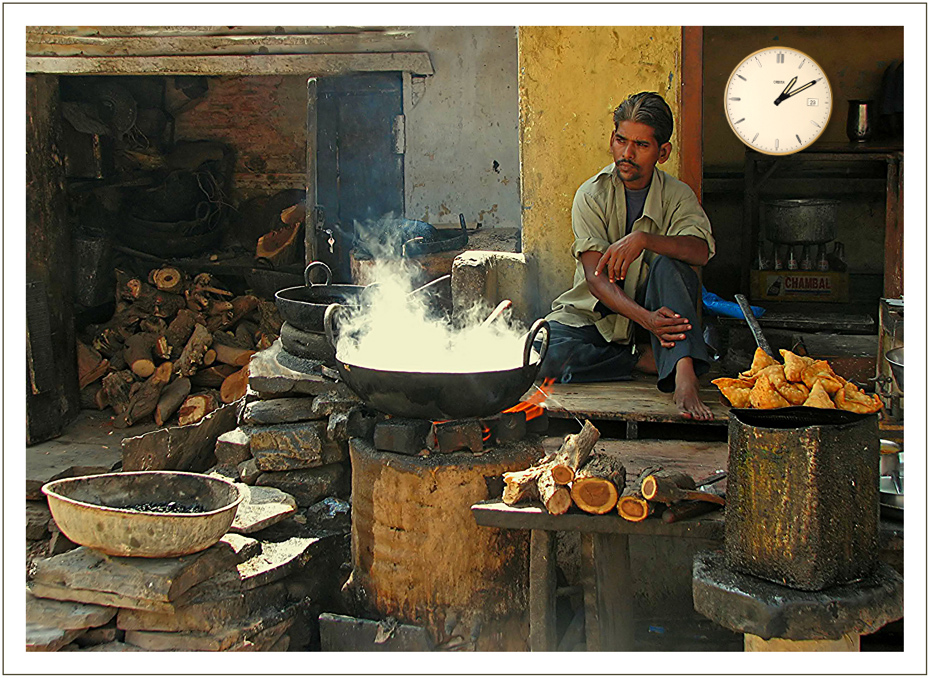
1:10
